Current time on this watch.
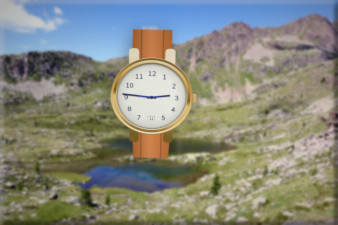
2:46
